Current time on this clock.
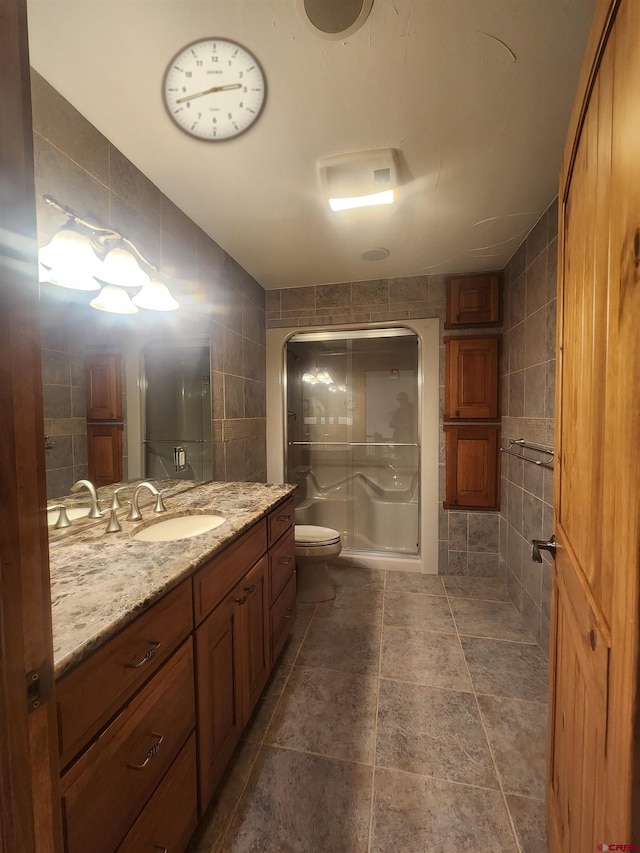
2:42
